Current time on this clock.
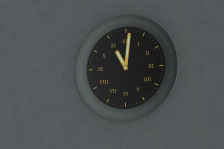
11:01
